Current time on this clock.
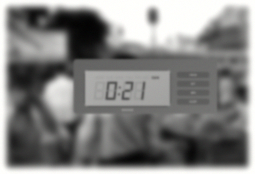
0:21
